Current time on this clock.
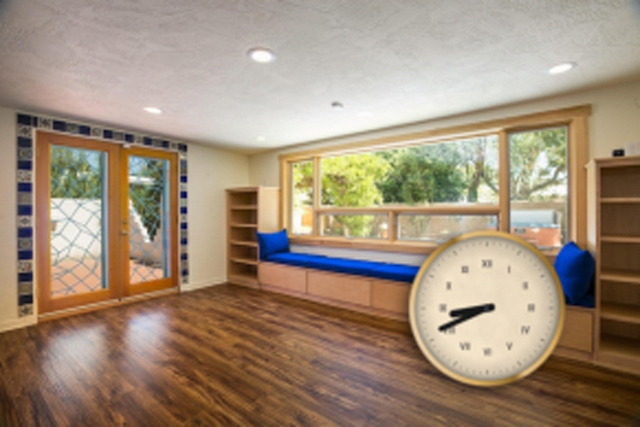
8:41
